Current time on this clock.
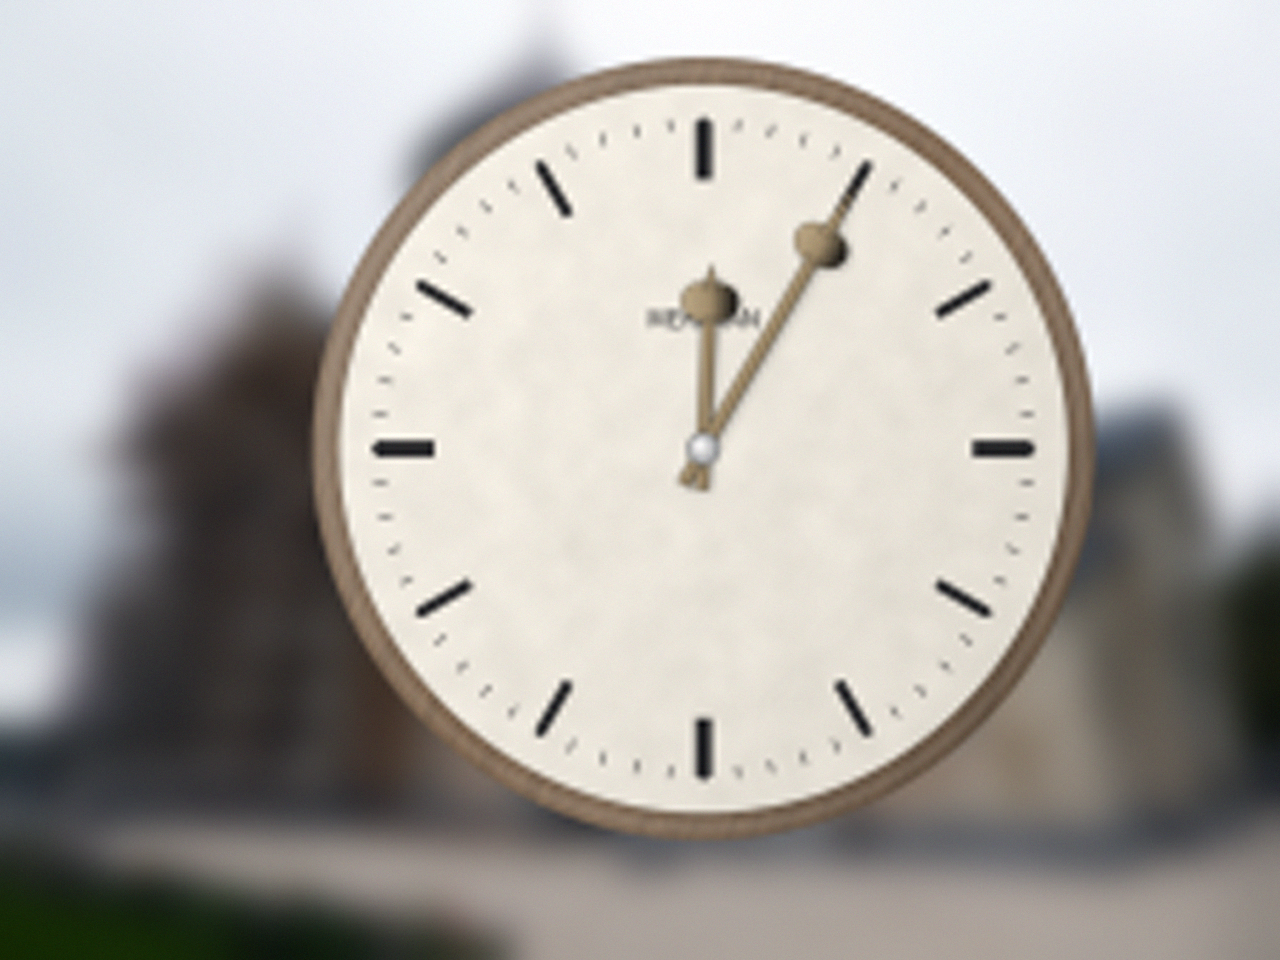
12:05
